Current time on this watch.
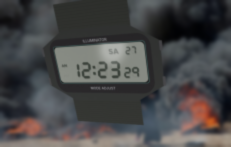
12:23:29
